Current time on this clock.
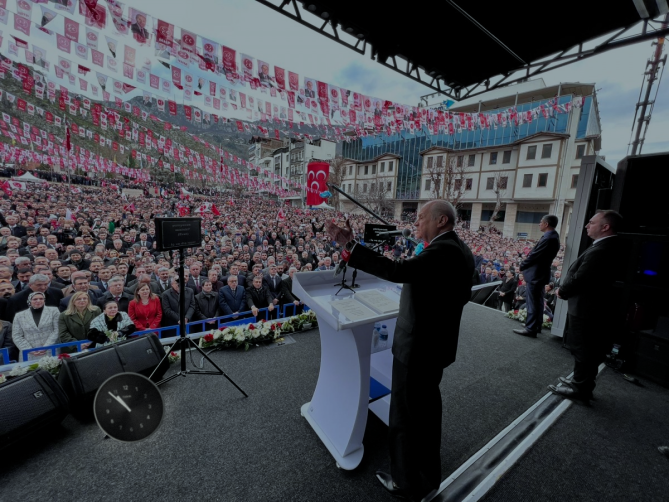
10:53
